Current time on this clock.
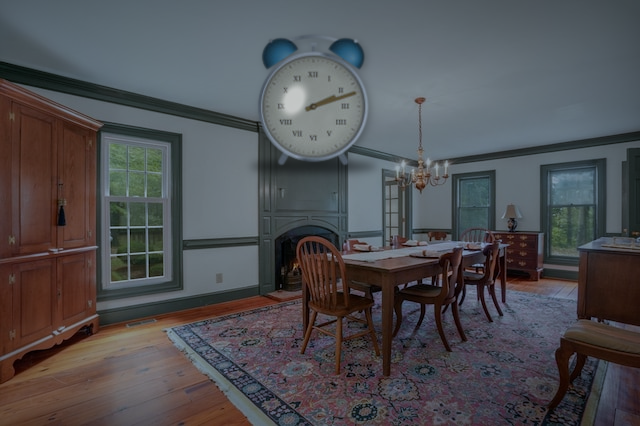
2:12
